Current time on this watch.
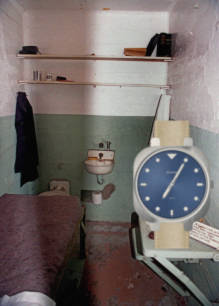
7:05
